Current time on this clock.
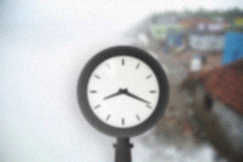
8:19
